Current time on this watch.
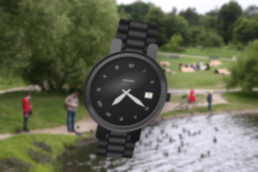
7:20
